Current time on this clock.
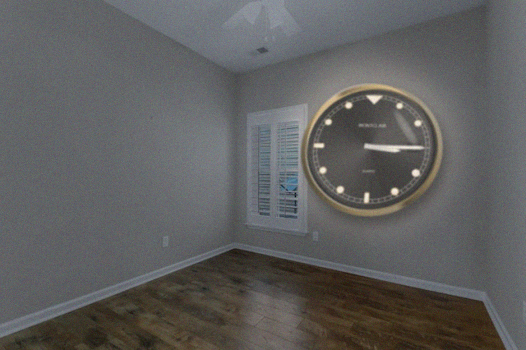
3:15
